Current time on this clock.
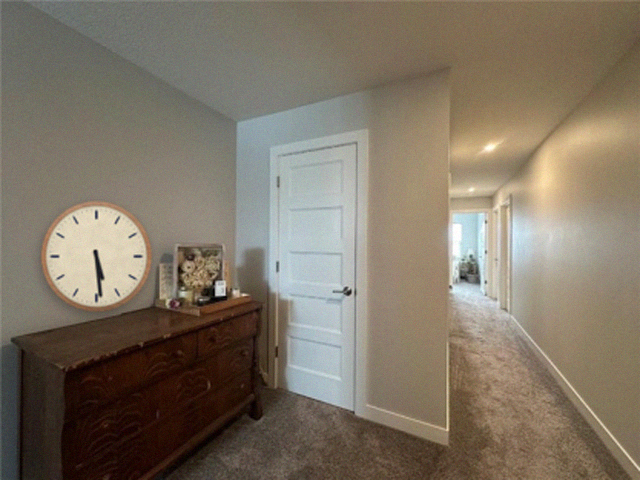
5:29
